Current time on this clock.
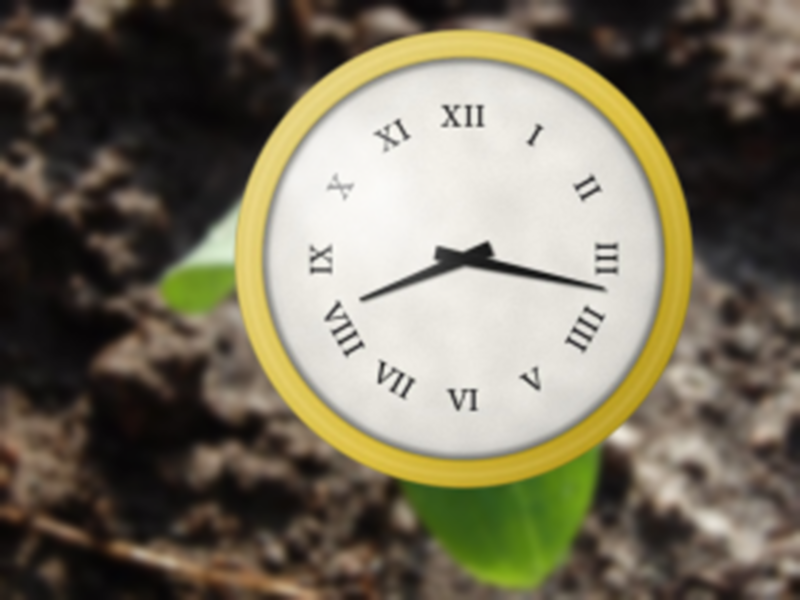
8:17
